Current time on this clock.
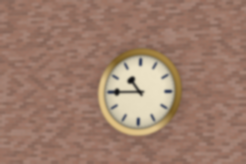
10:45
